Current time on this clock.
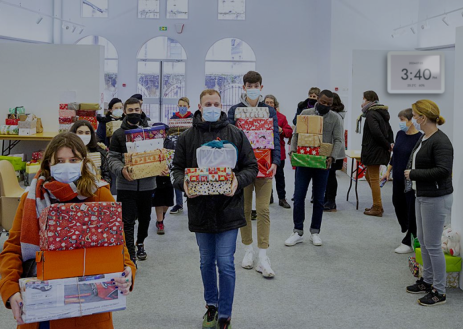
3:40
